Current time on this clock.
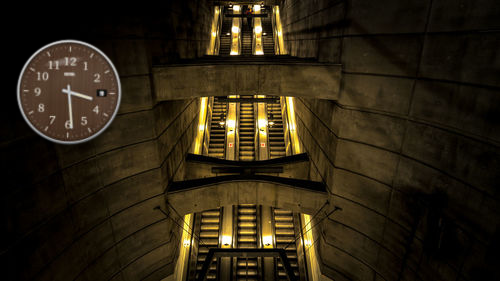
3:29
